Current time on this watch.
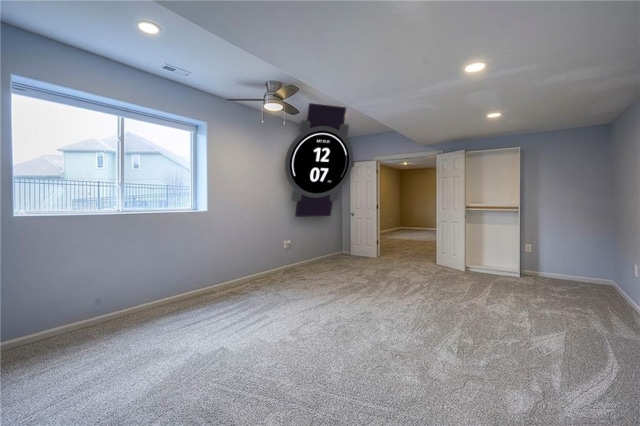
12:07
